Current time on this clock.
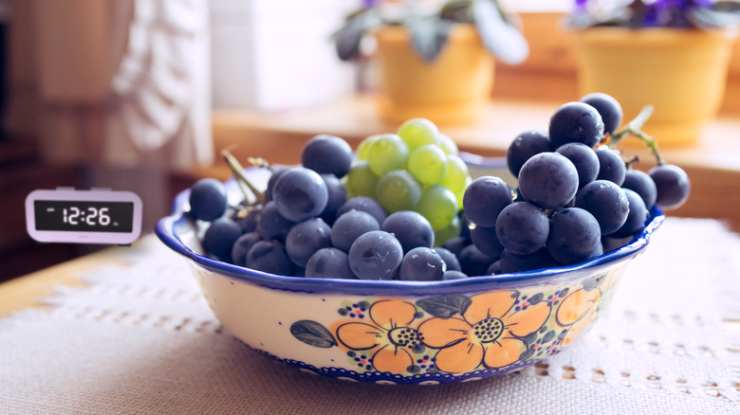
12:26
